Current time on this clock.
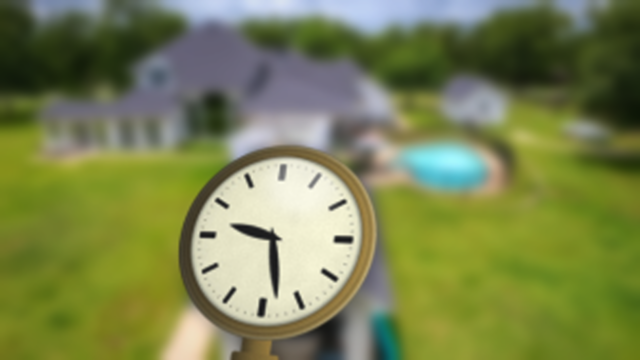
9:28
